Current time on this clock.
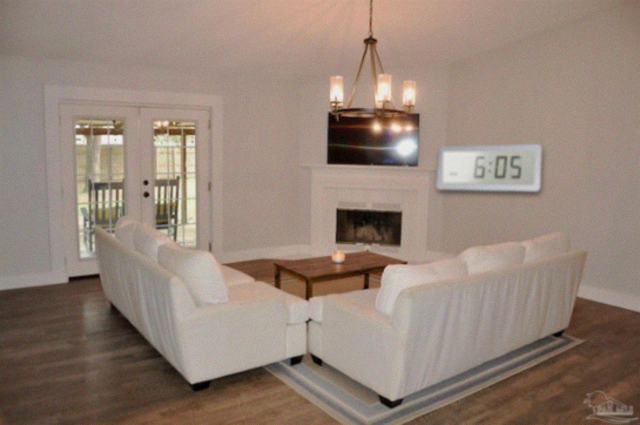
6:05
